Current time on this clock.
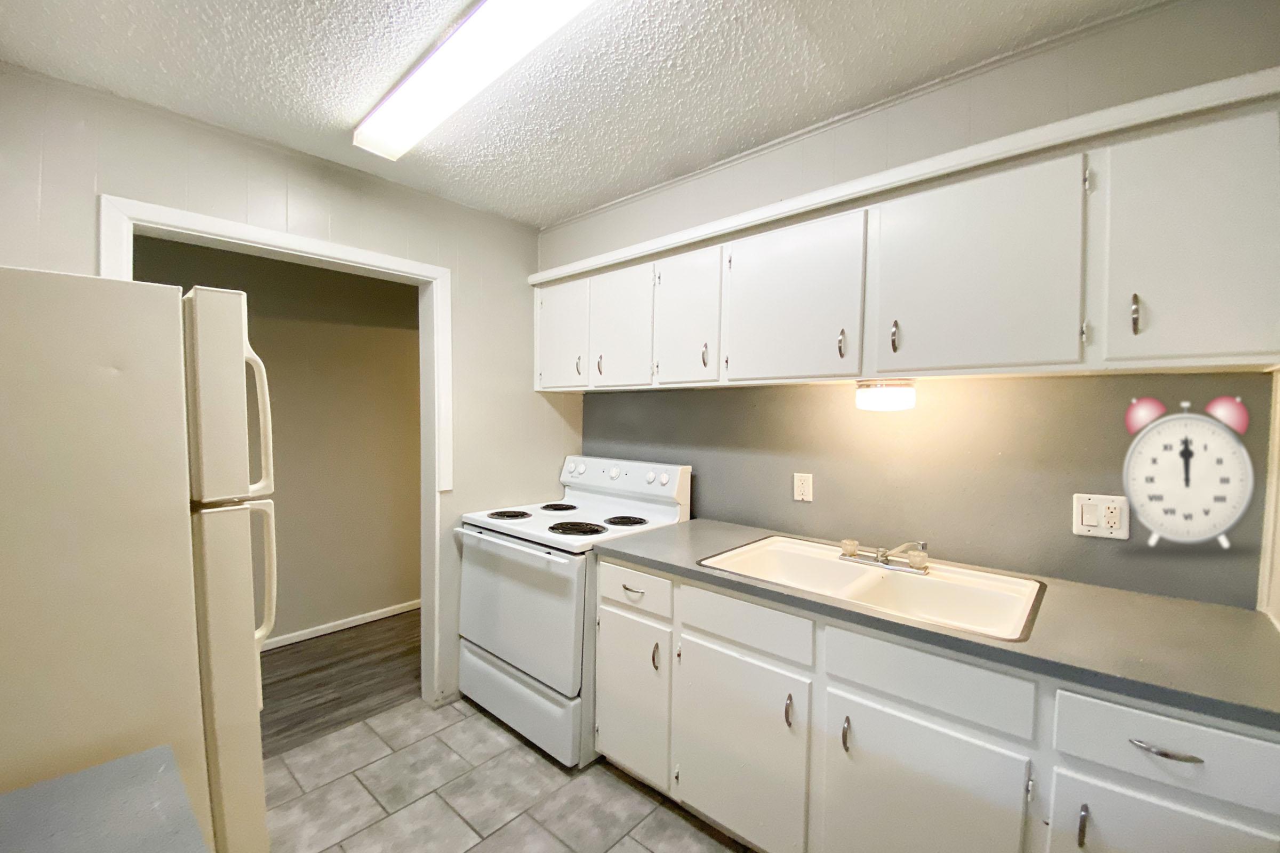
12:00
